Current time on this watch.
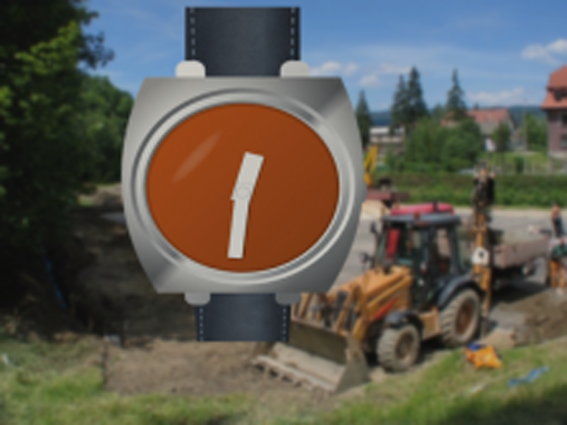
12:31
